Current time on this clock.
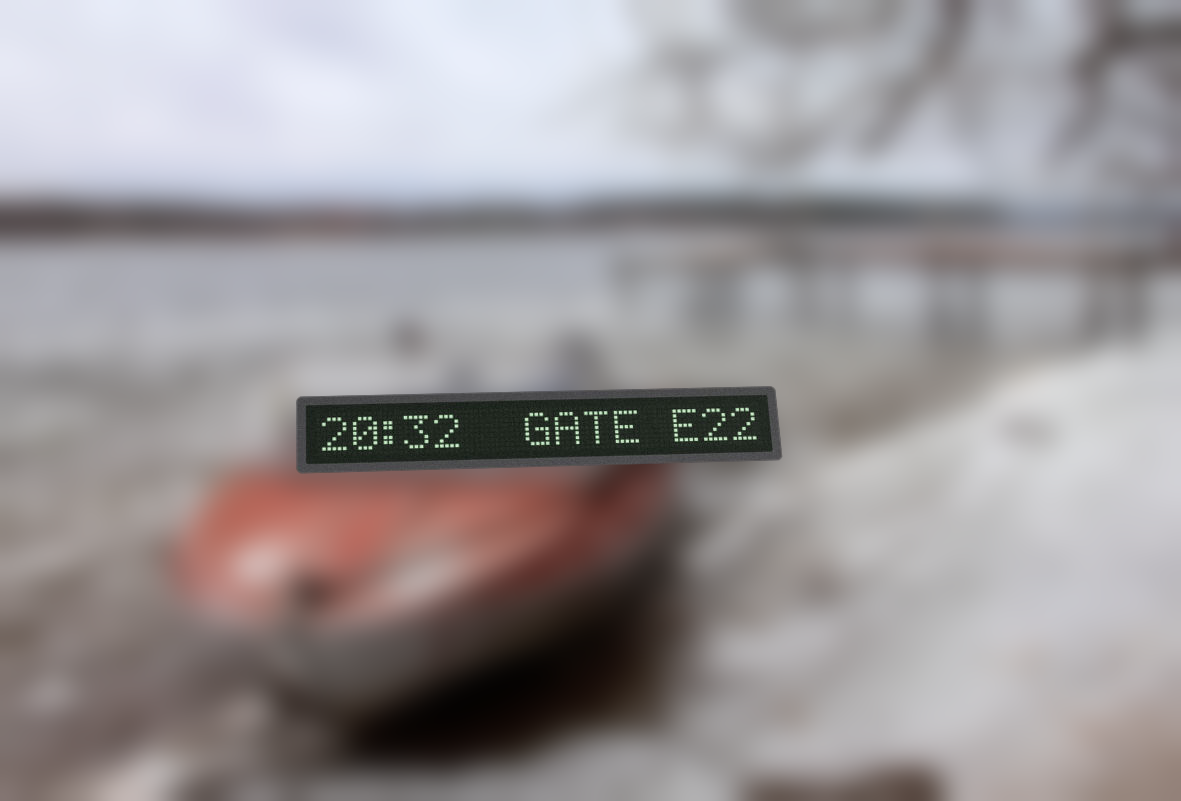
20:32
